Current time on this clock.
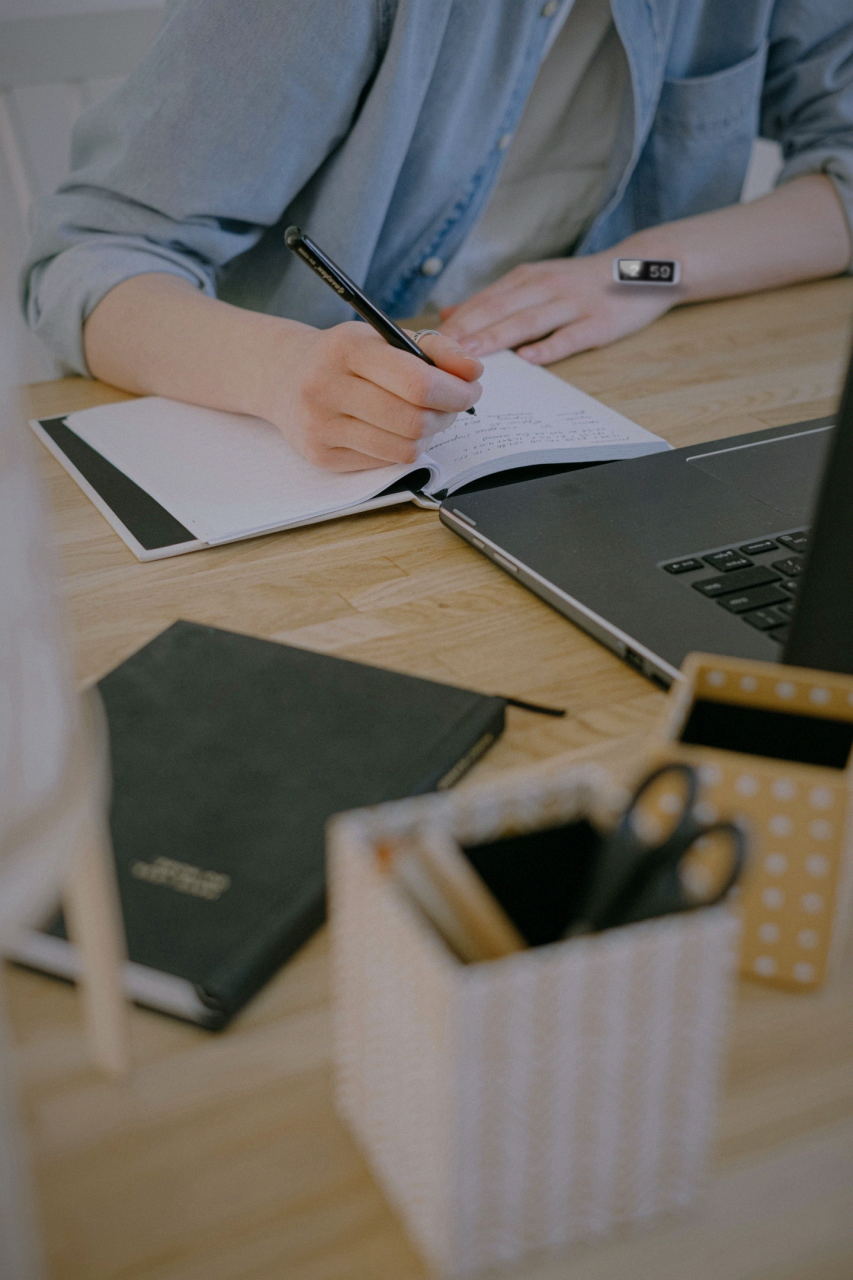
2:59
